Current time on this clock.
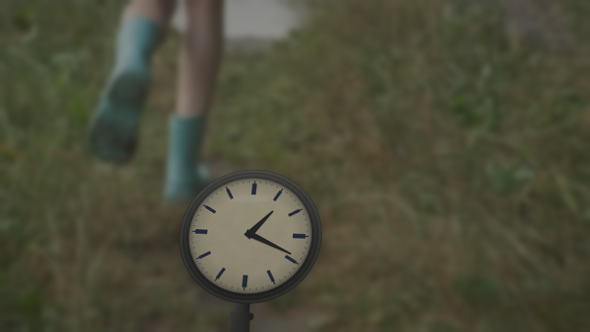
1:19
